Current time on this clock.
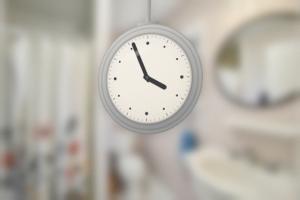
3:56
